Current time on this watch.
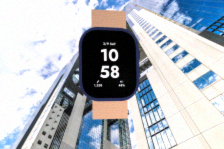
10:58
